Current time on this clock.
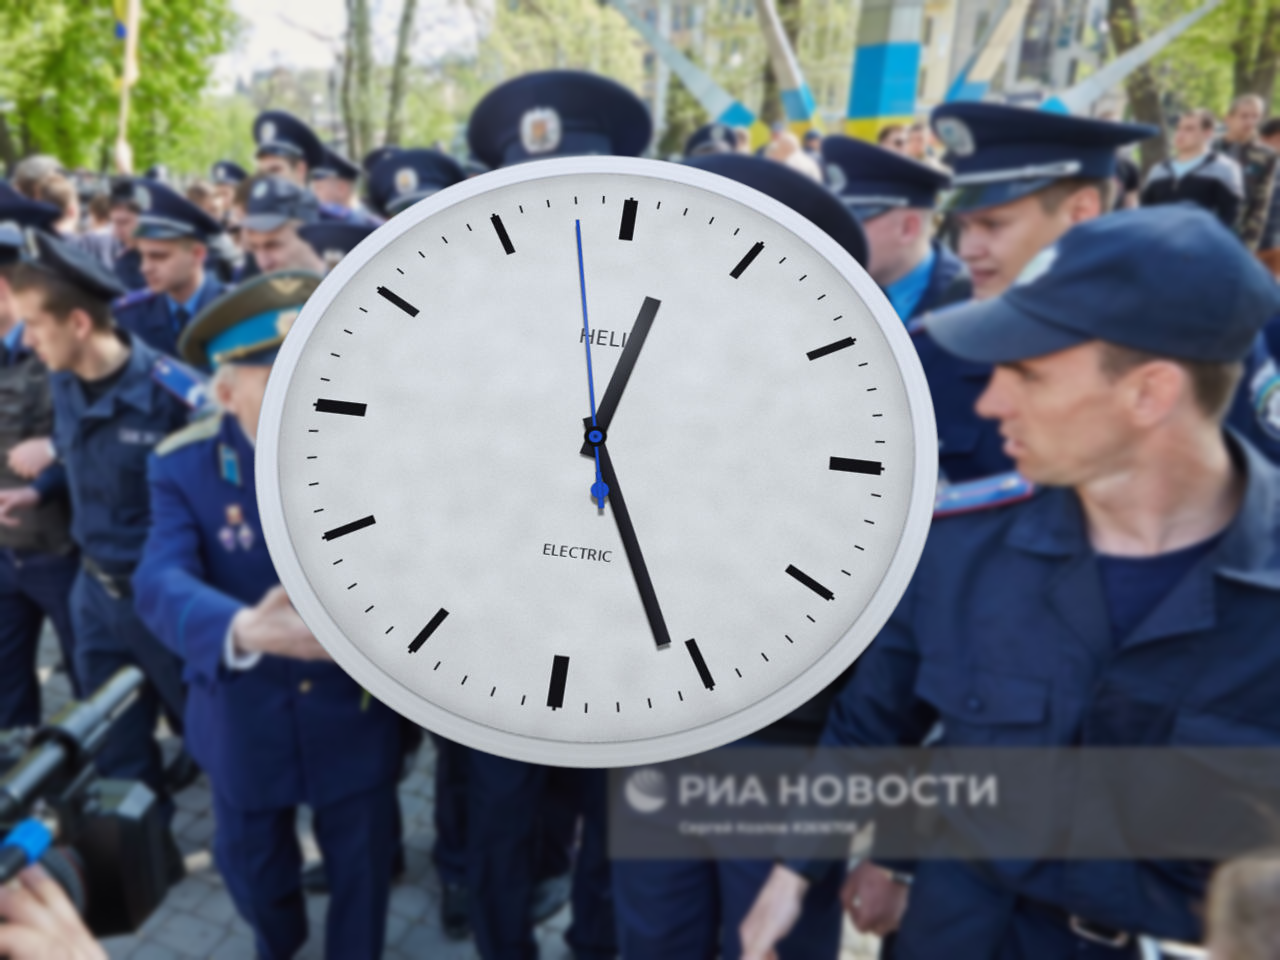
12:25:58
